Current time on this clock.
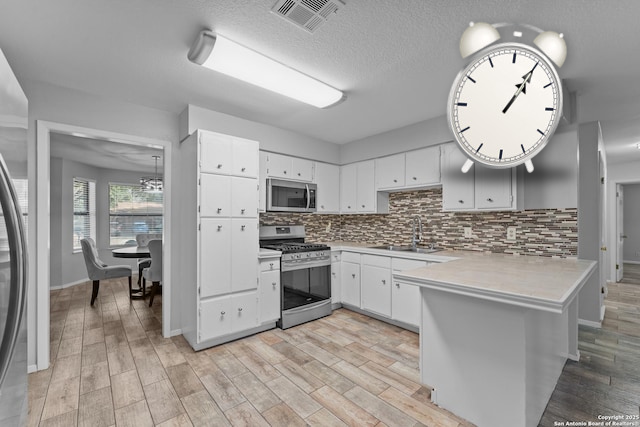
1:05
